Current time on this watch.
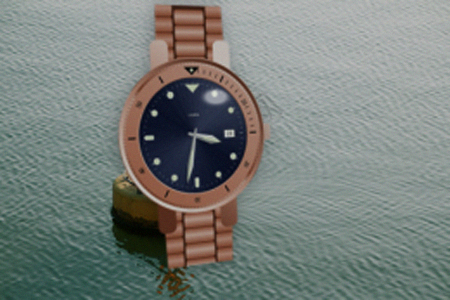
3:32
